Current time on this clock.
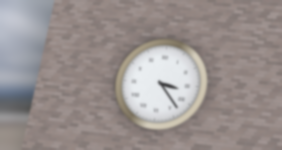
3:23
